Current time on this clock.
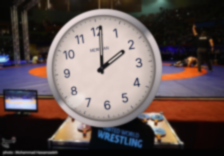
2:01
